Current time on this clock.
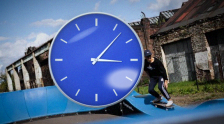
3:07
